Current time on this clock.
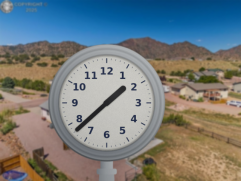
1:38
